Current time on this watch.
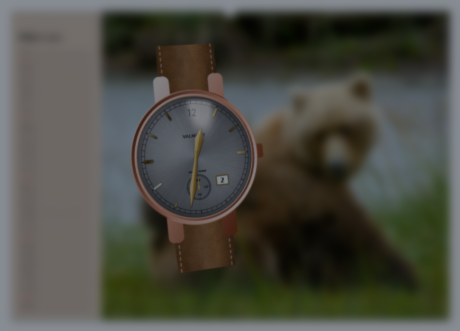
12:32
